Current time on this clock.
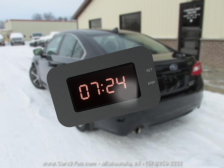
7:24
